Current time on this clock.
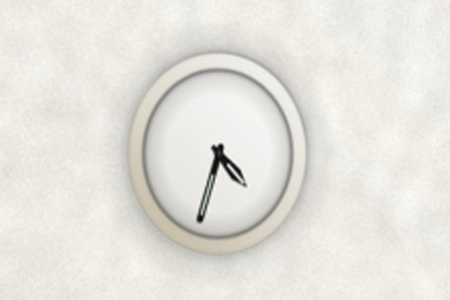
4:33
